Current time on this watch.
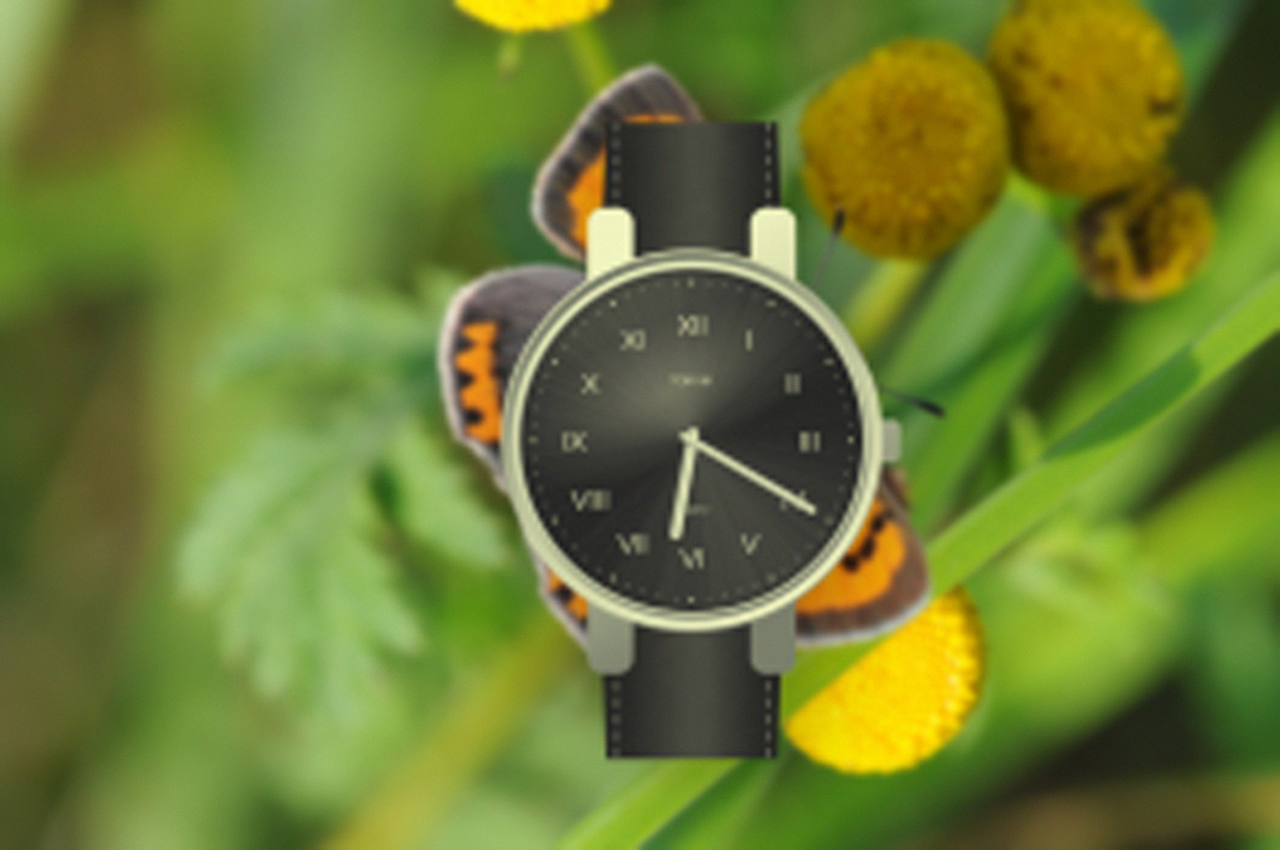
6:20
